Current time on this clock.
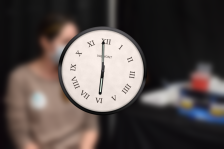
5:59
